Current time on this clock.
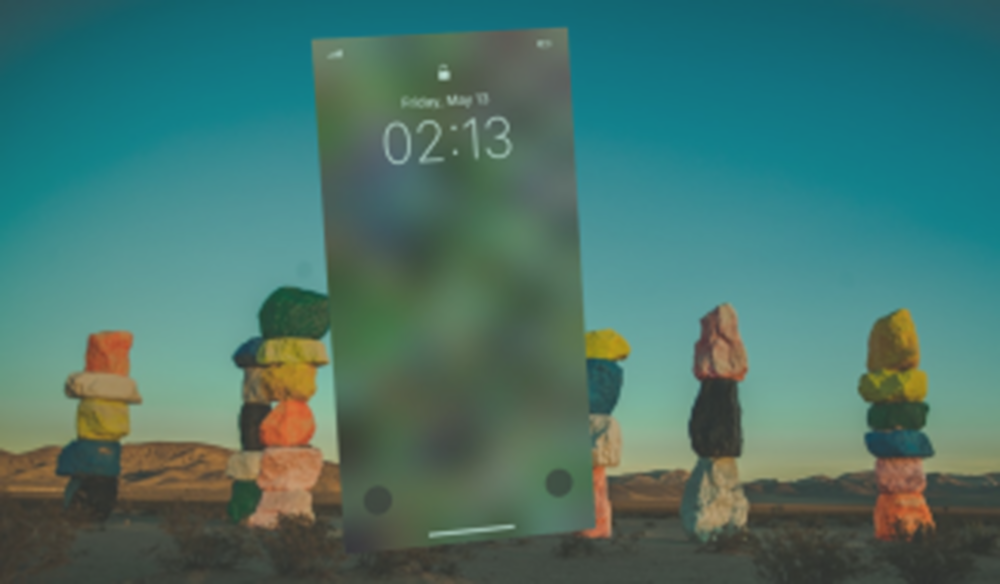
2:13
